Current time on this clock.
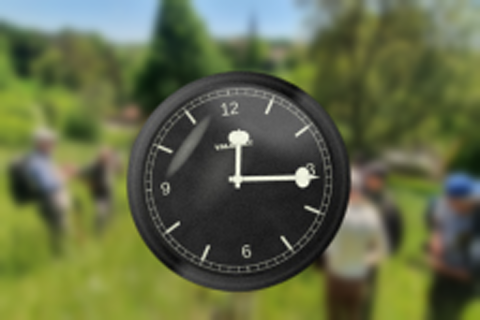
12:16
